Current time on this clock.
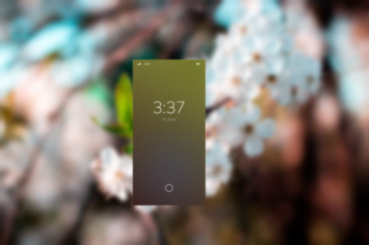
3:37
